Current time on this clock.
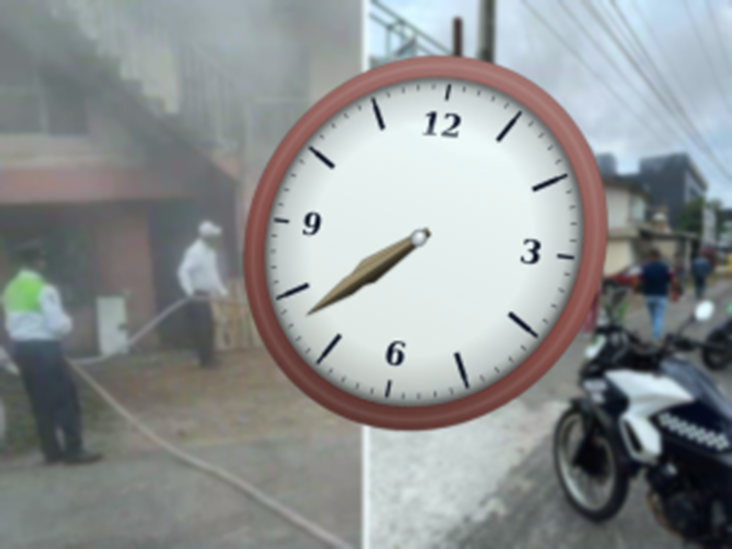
7:38
